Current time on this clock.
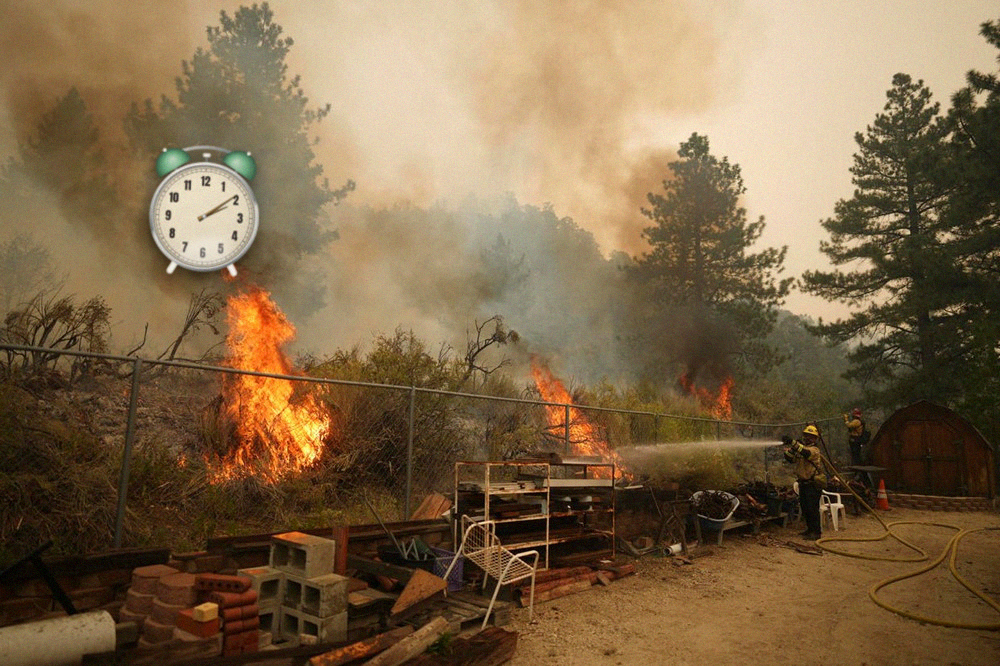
2:09
